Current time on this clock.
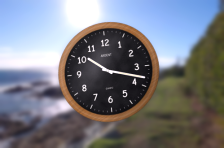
10:18
